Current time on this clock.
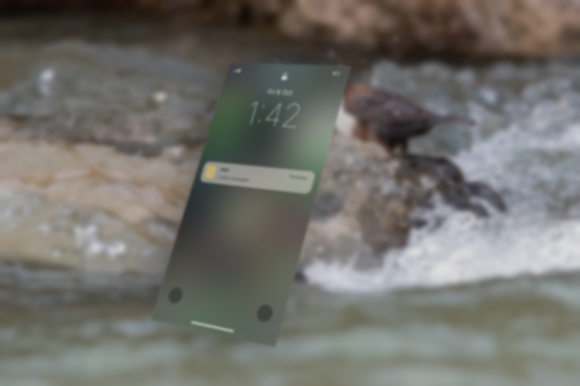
1:42
